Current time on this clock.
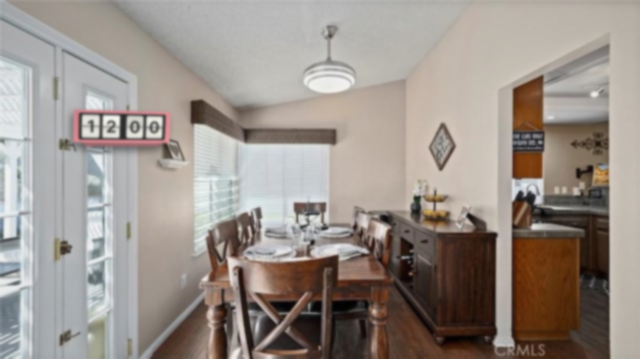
12:00
